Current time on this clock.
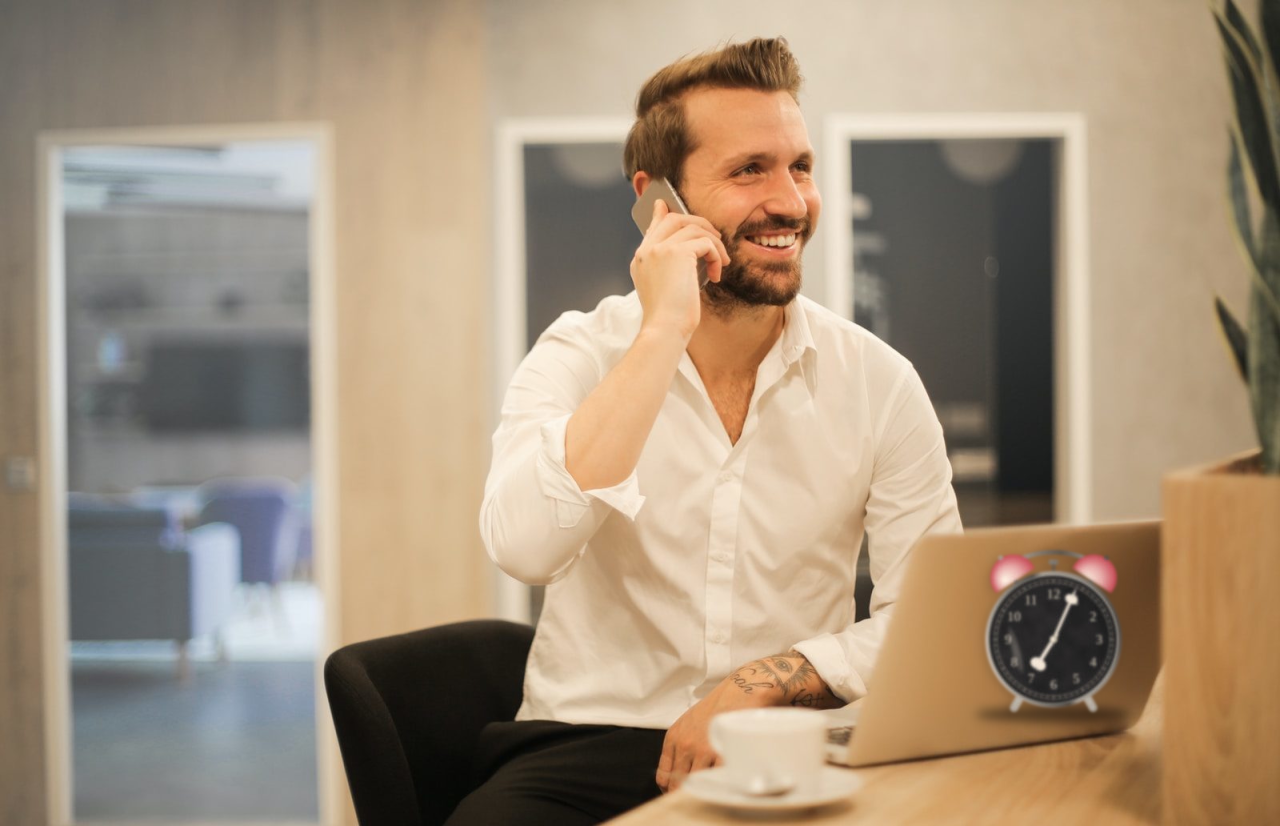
7:04
